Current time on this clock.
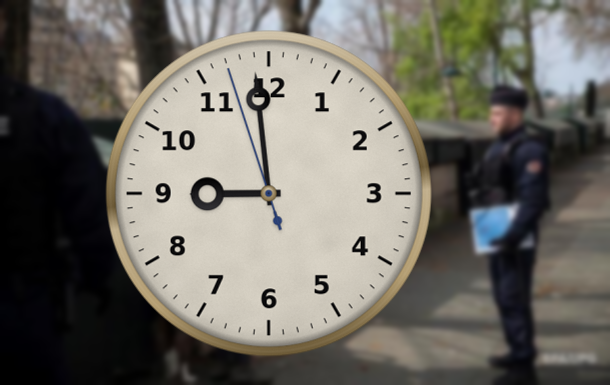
8:58:57
